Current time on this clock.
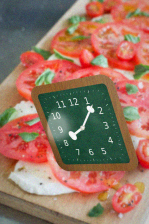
8:07
